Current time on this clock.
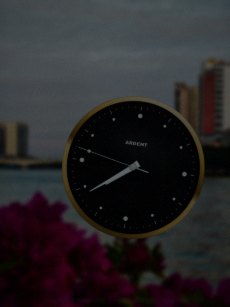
7:38:47
